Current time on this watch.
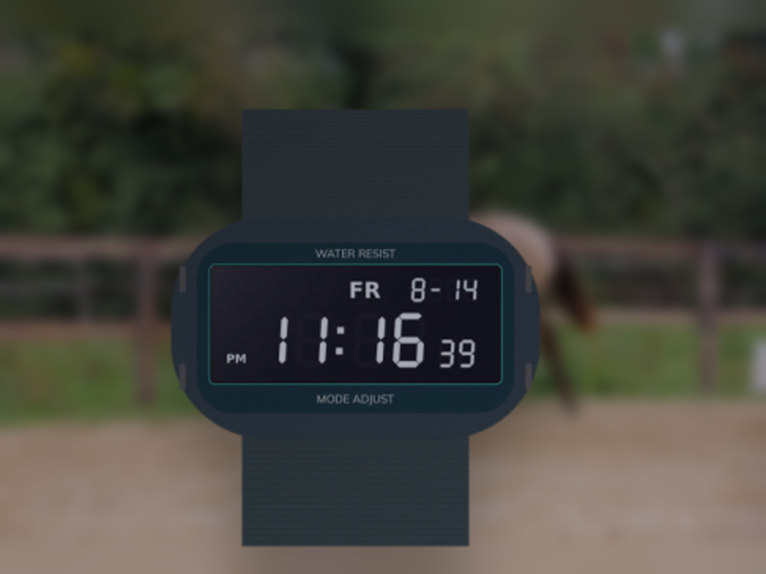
11:16:39
